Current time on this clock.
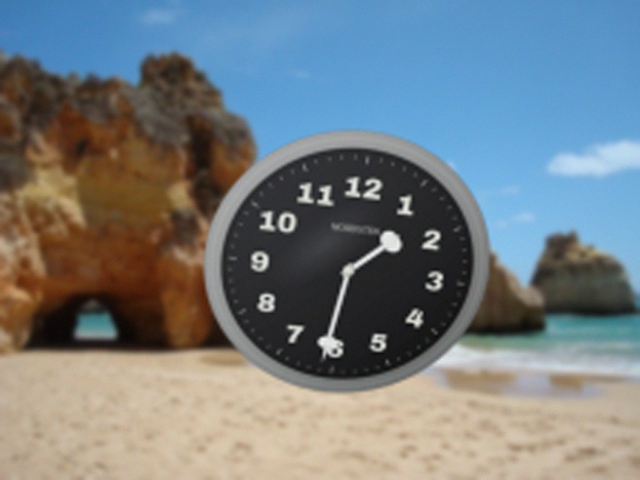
1:31
